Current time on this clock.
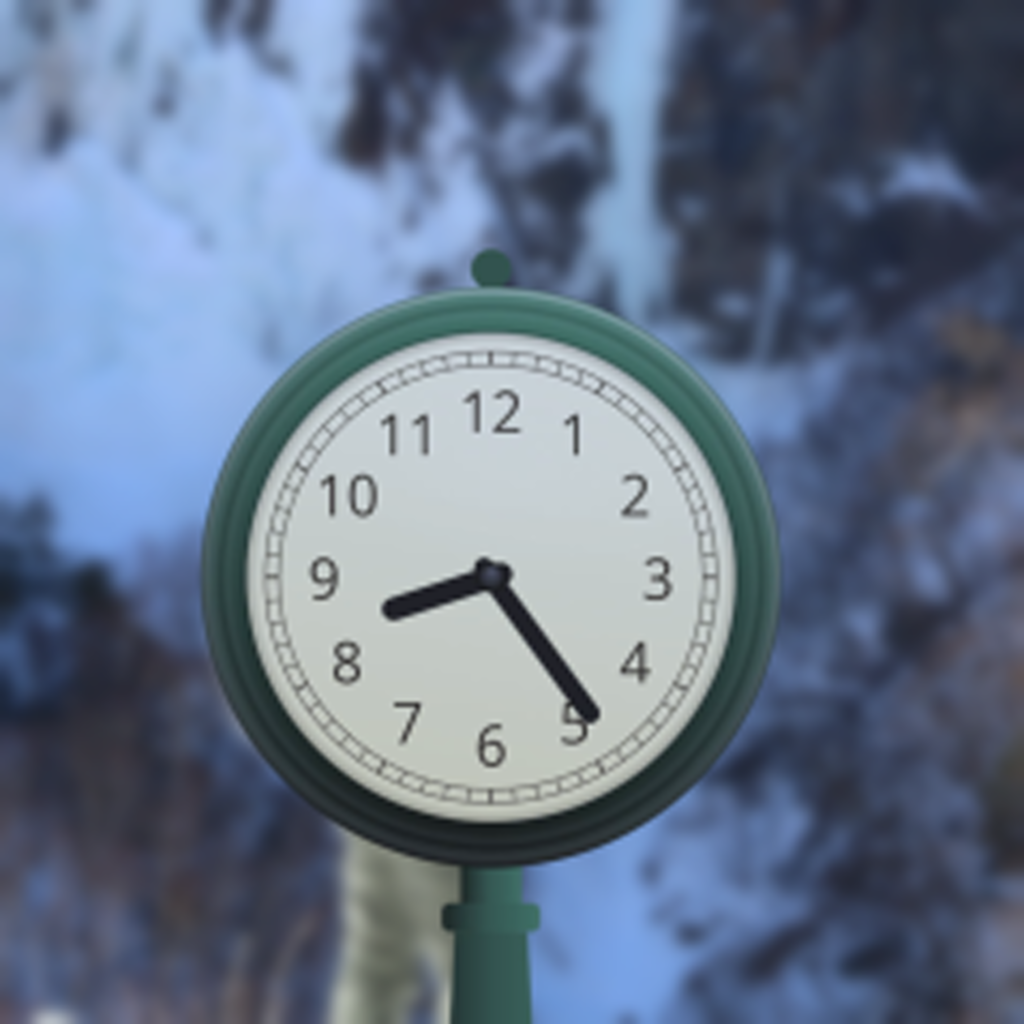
8:24
